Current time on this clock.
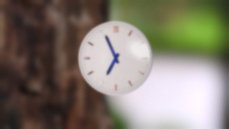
6:56
